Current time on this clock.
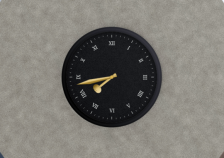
7:43
